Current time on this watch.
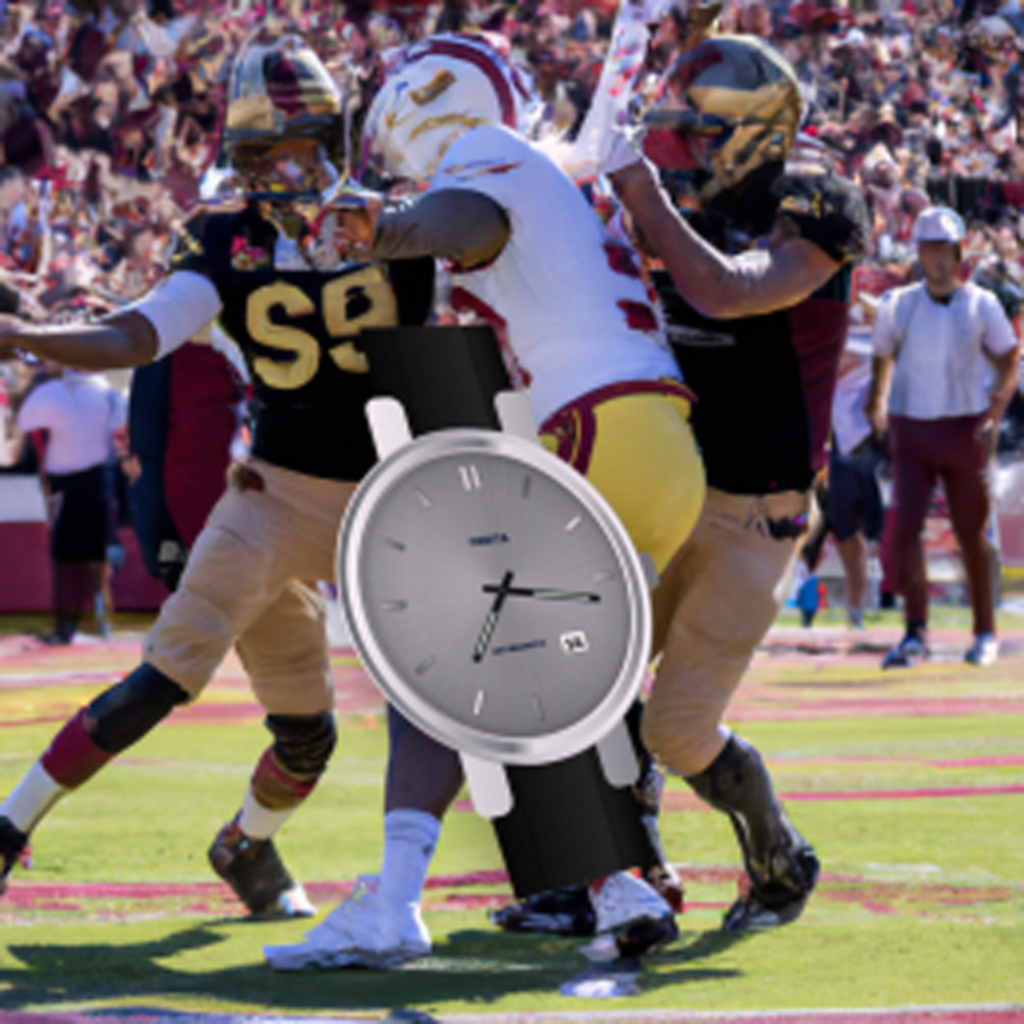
7:17
